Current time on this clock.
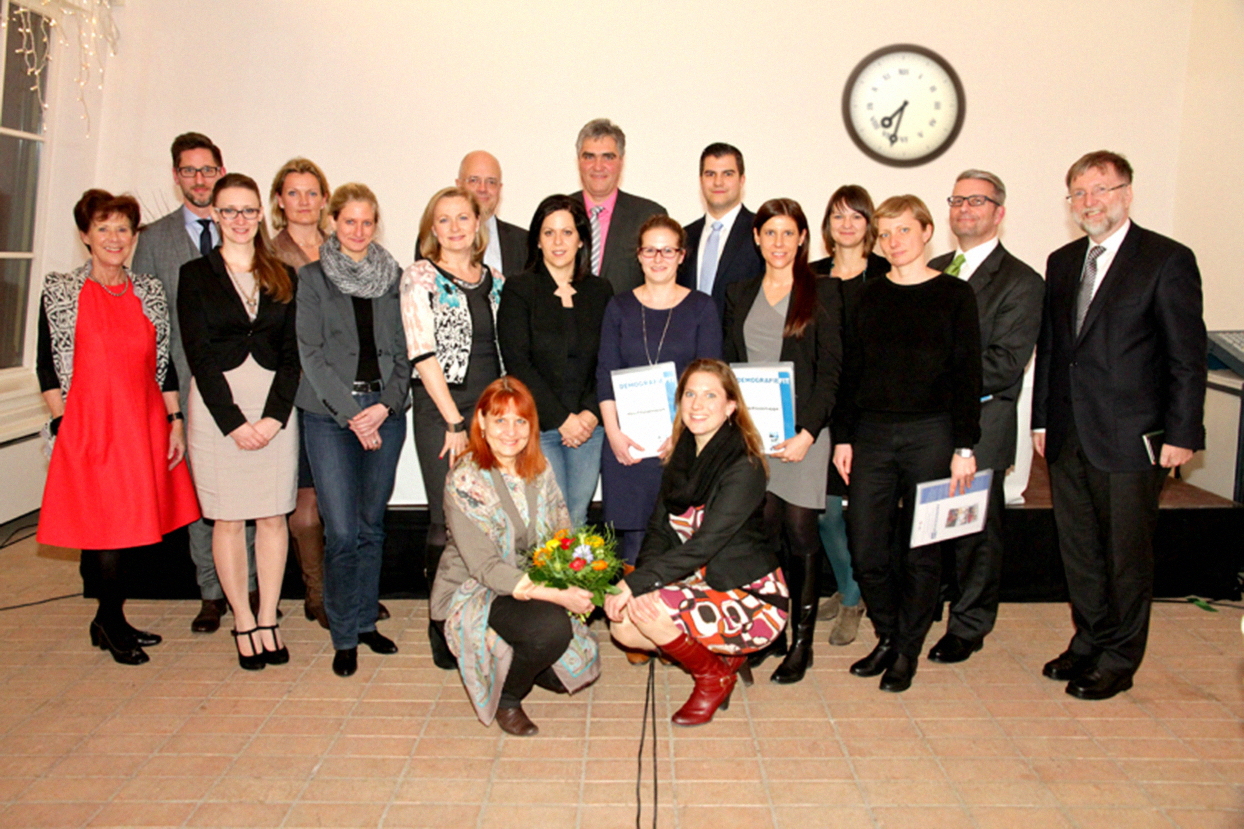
7:33
